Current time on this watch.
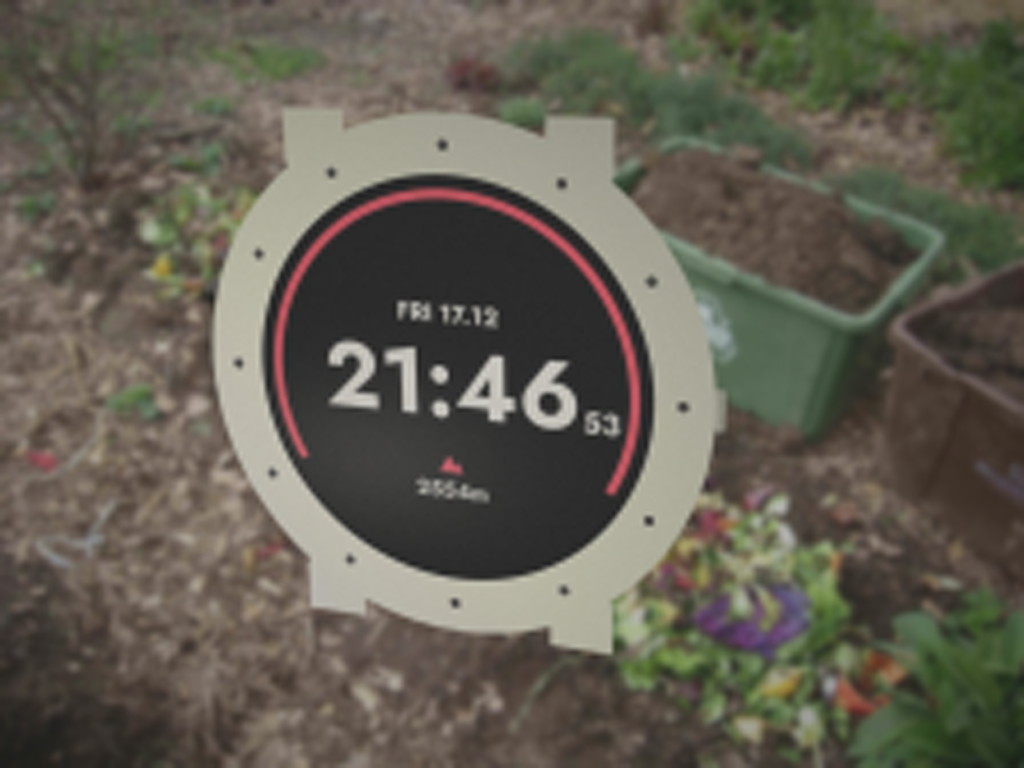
21:46
